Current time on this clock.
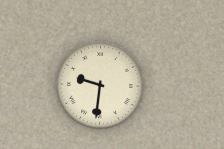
9:31
